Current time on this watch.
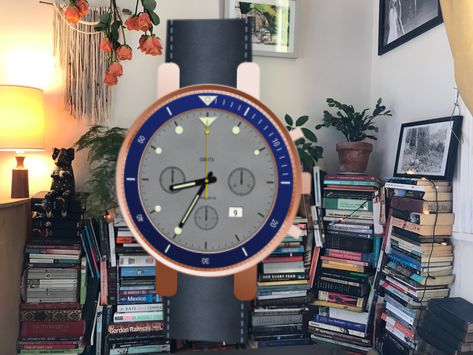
8:35
